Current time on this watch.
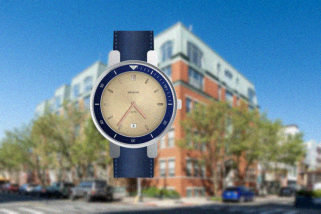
4:36
